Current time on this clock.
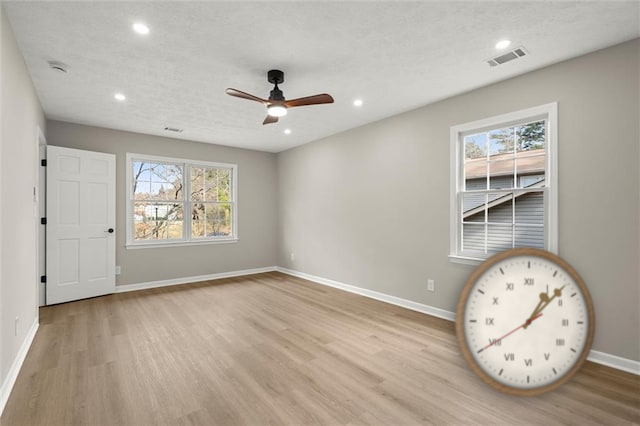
1:07:40
